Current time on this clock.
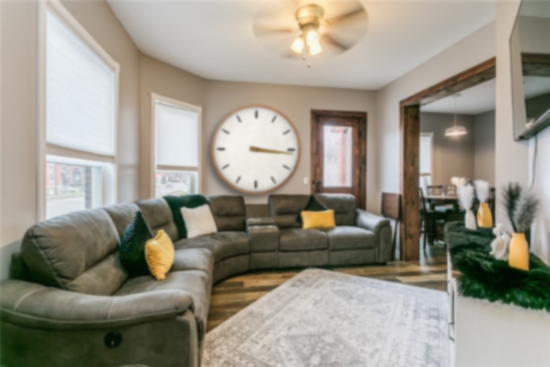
3:16
